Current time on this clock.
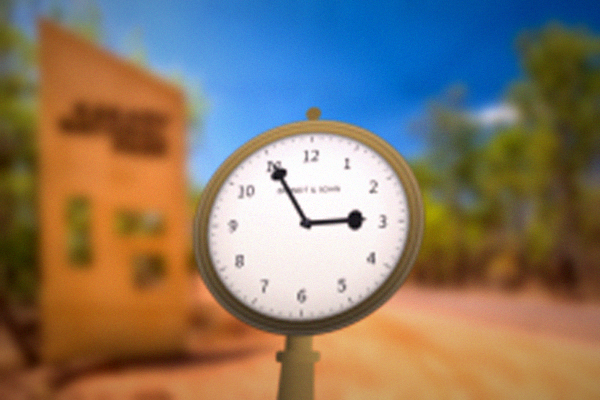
2:55
